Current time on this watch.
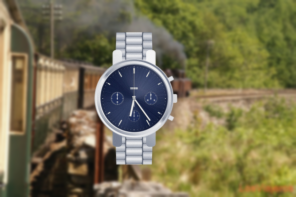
6:24
